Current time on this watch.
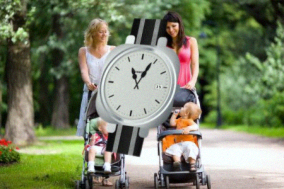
11:04
